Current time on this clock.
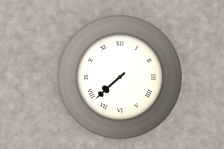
7:38
